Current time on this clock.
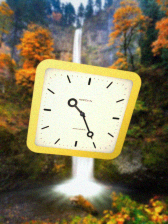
10:25
